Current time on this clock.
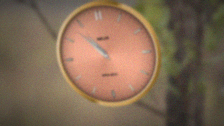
10:53
